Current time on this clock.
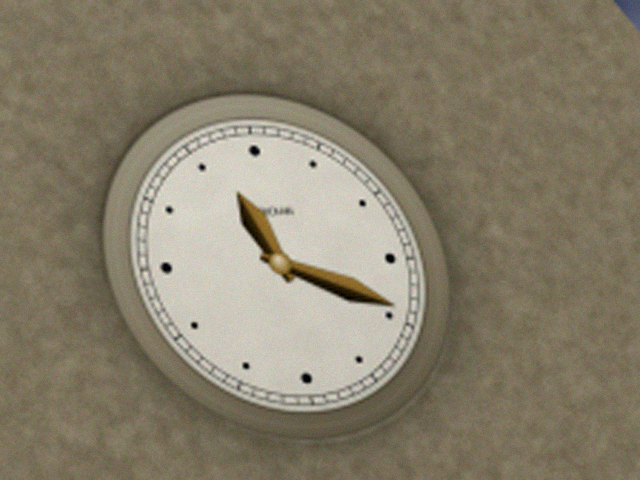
11:19
